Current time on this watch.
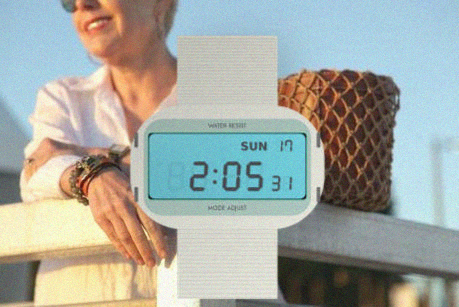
2:05:31
